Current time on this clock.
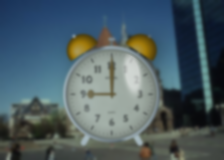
9:00
